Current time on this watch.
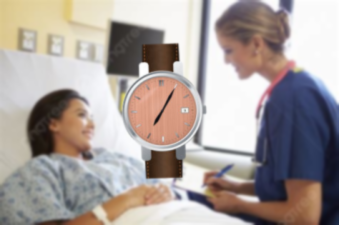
7:05
